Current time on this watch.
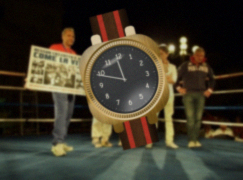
11:49
